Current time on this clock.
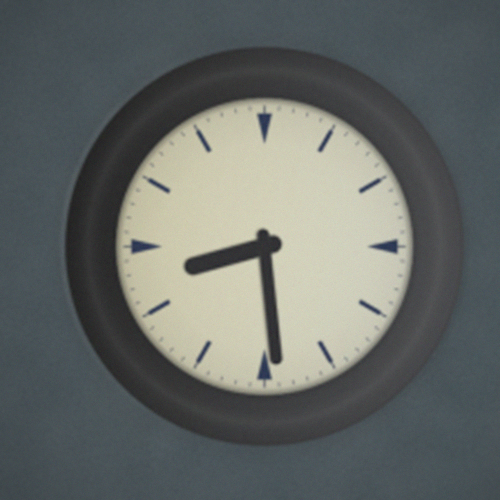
8:29
